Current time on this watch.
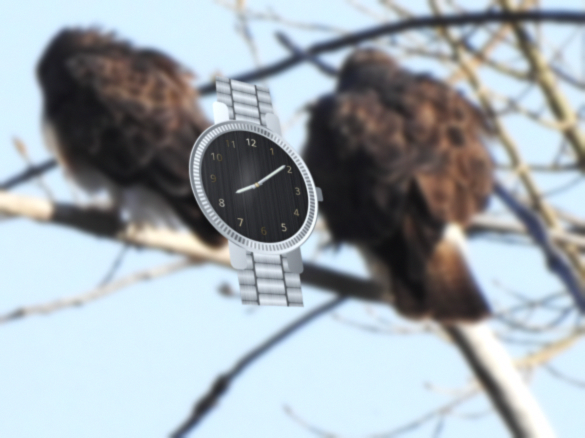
8:09
